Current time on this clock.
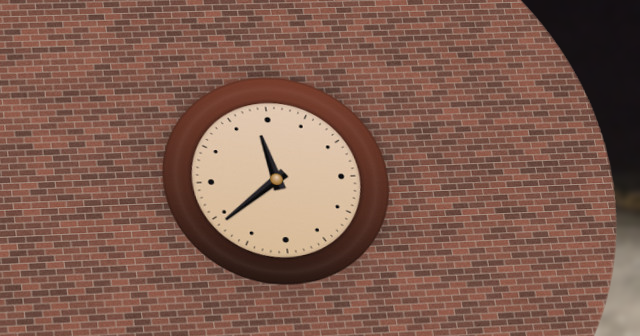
11:39
